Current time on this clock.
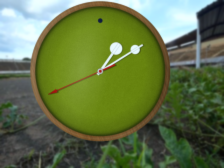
1:09:41
